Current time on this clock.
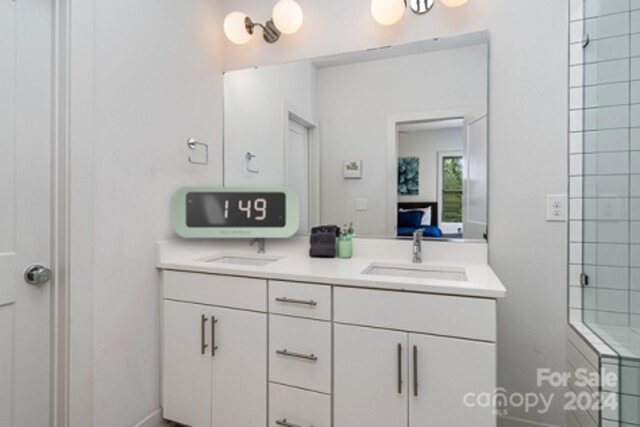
1:49
